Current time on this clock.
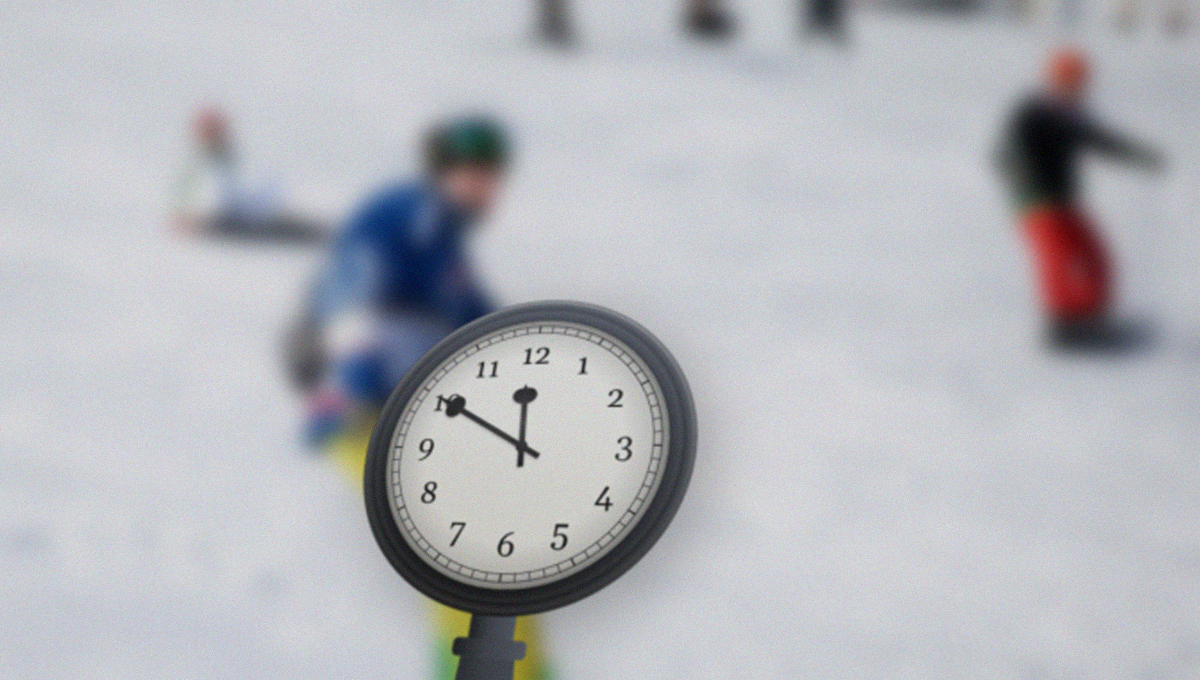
11:50
